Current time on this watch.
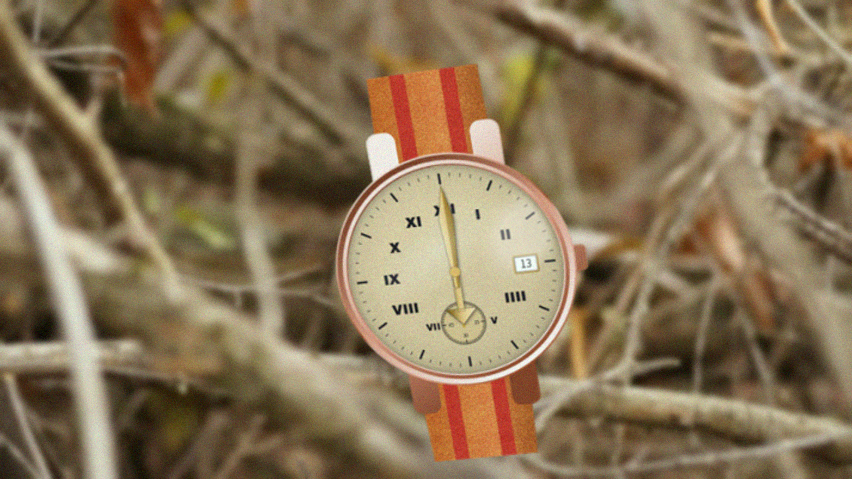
6:00
